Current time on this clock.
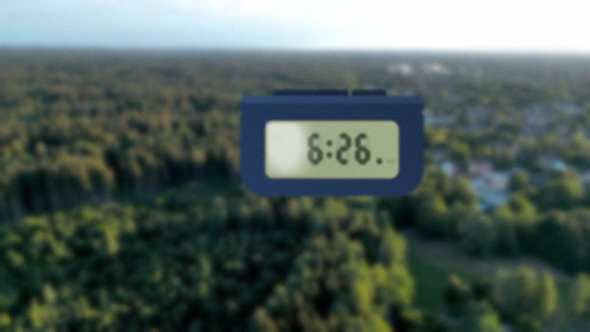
6:26
